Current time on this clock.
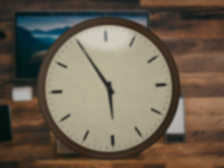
5:55
